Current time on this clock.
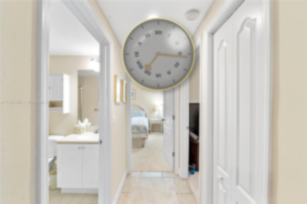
7:16
